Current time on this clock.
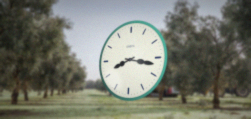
8:17
